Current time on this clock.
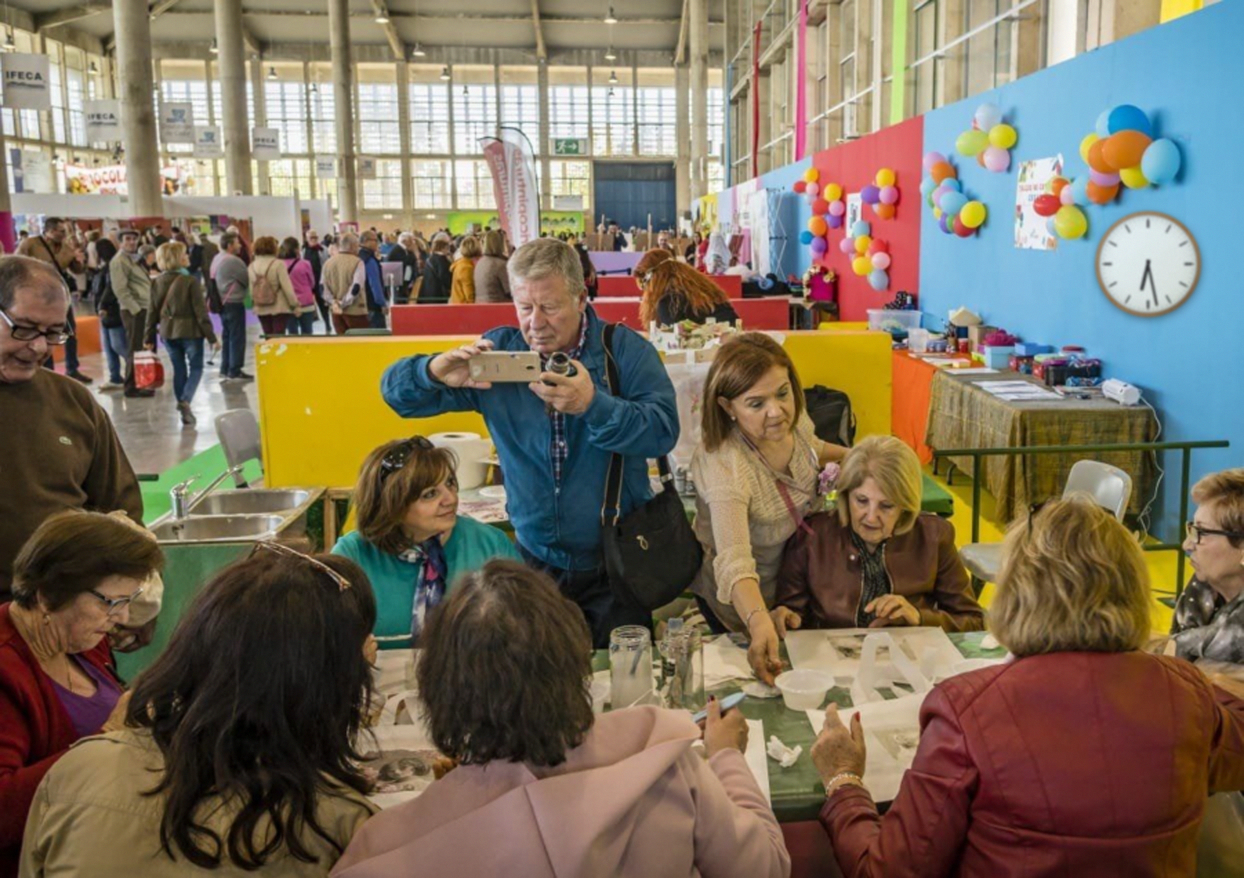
6:28
